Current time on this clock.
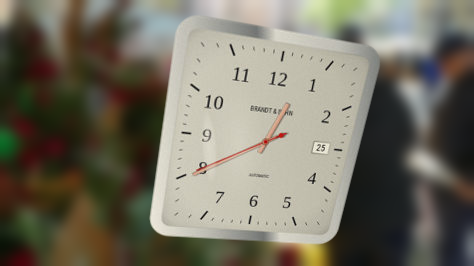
12:39:40
